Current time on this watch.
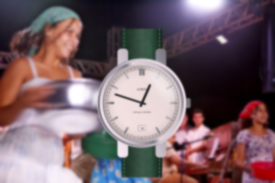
12:48
